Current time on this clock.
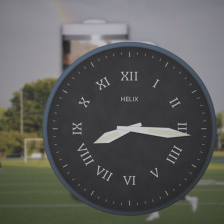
8:16
